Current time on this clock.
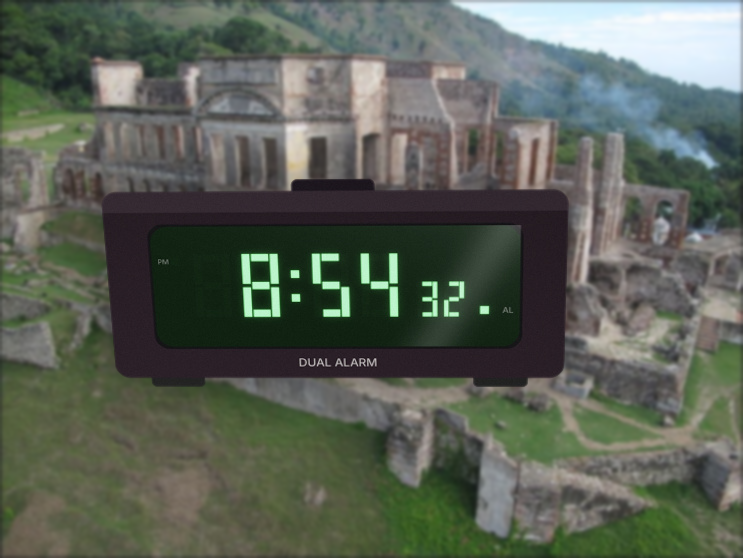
8:54:32
